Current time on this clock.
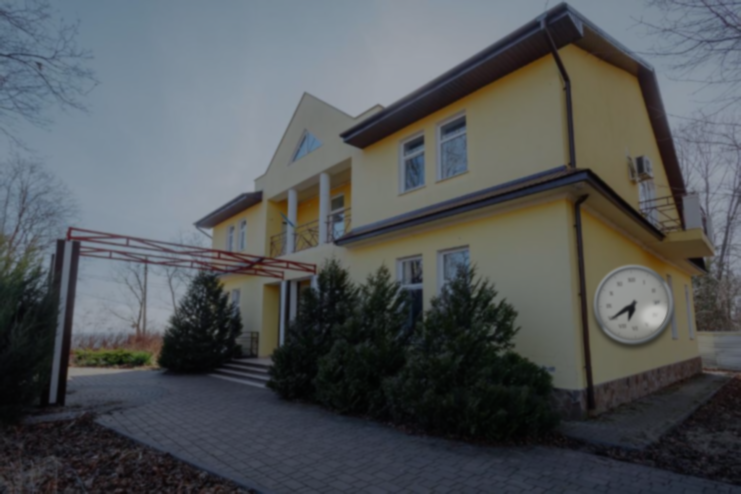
6:40
